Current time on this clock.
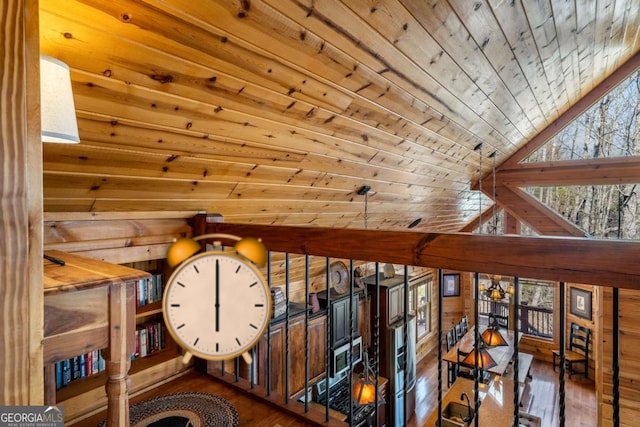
6:00
